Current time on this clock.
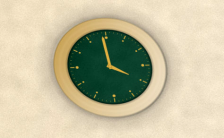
3:59
